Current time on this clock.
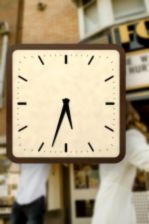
5:33
